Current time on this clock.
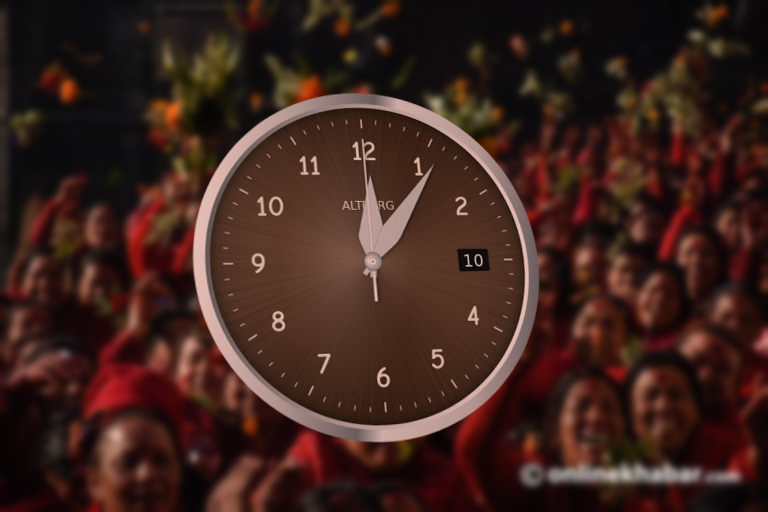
12:06:00
